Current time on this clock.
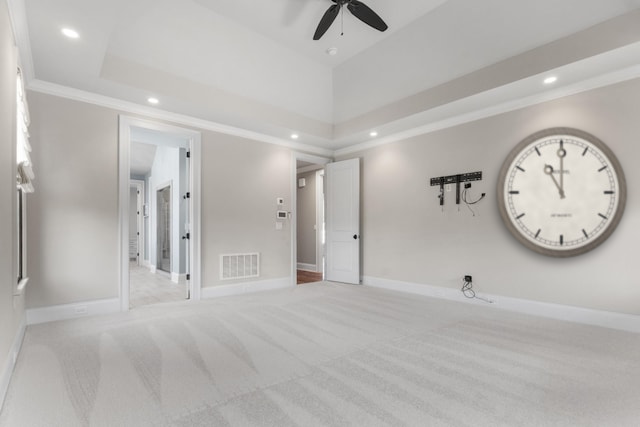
11:00
